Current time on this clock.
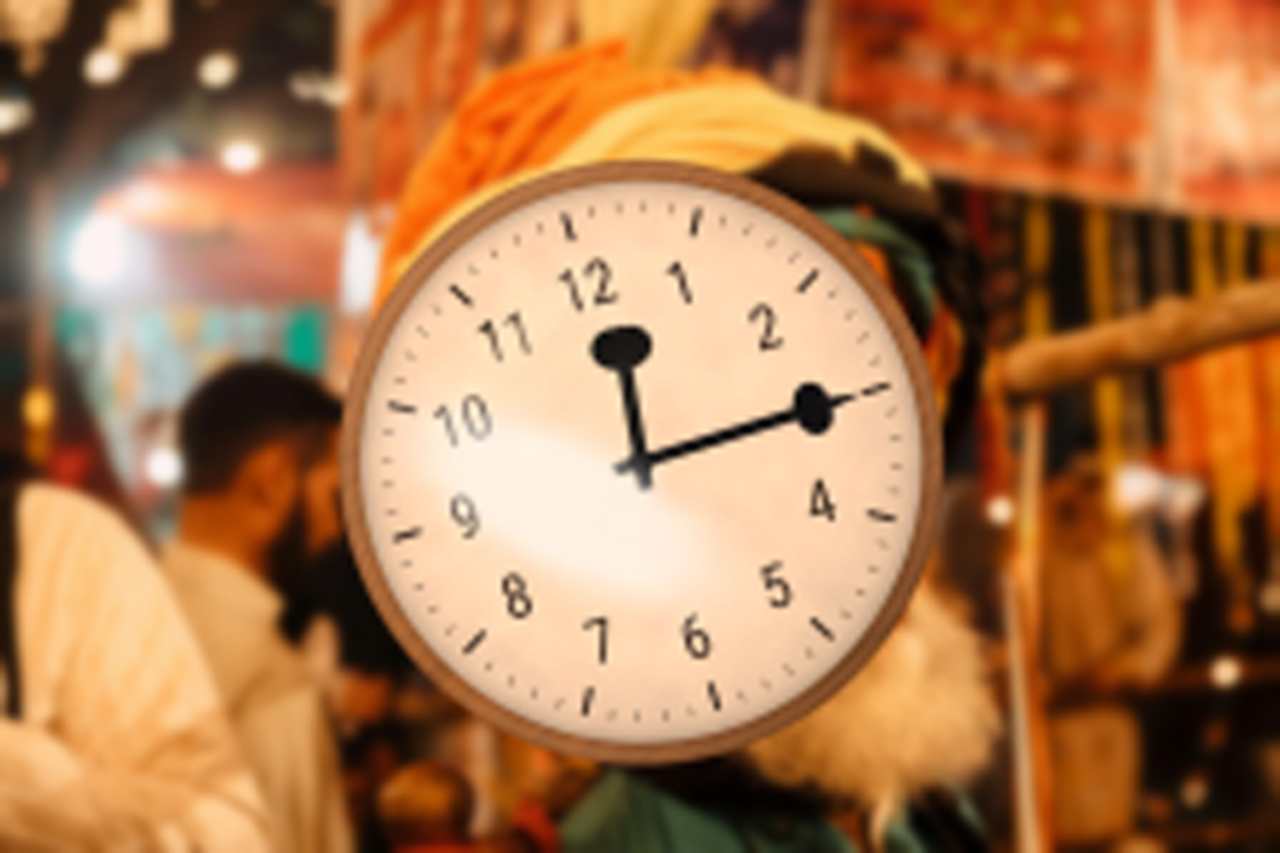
12:15
